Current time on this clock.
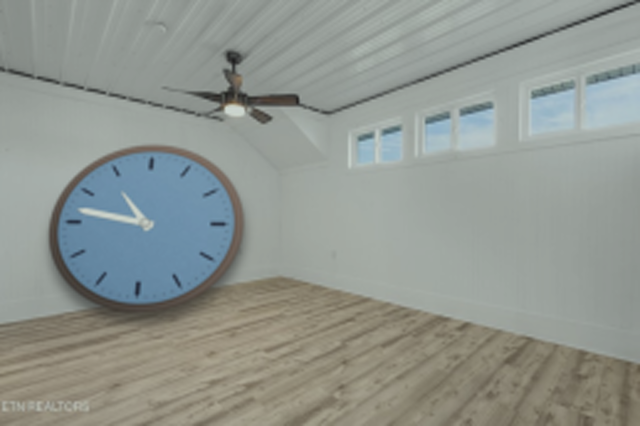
10:47
